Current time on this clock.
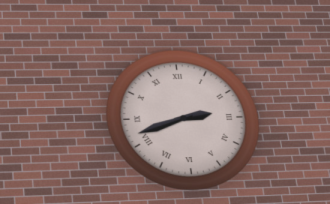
2:42
